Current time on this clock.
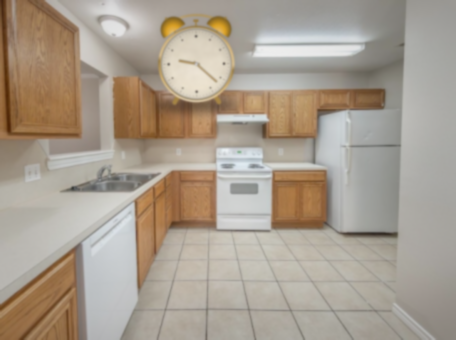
9:22
